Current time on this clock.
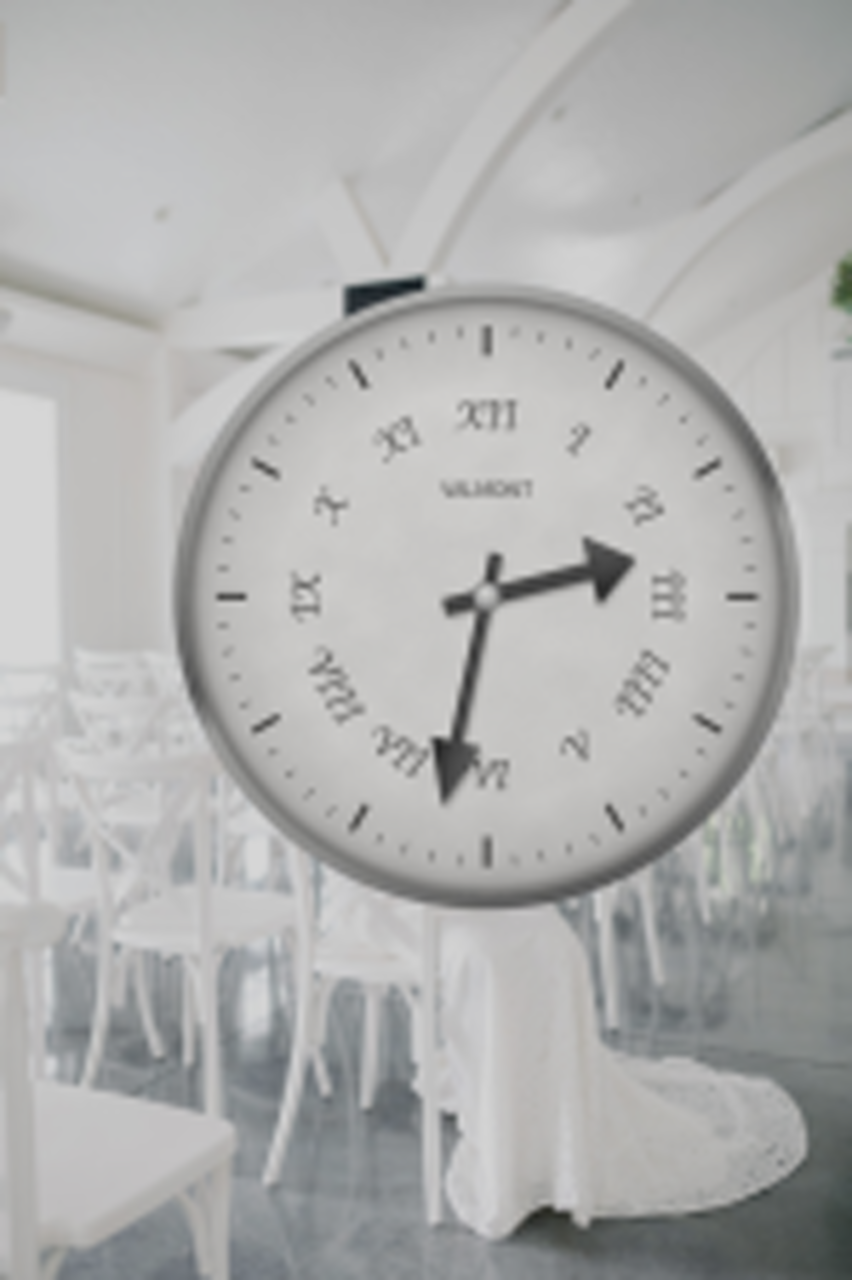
2:32
